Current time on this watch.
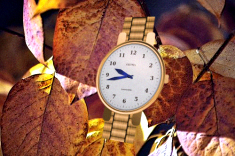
9:43
